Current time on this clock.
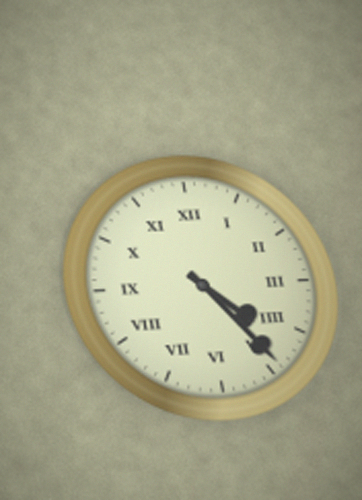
4:24
